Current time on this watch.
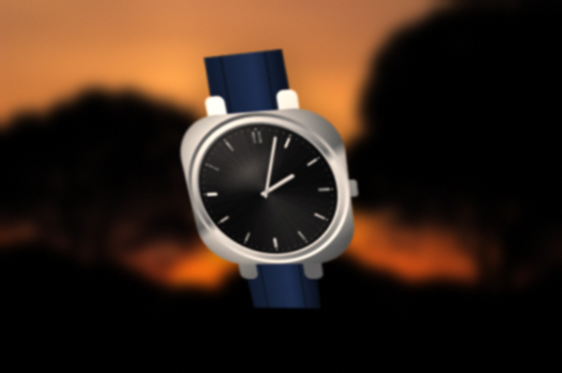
2:03
